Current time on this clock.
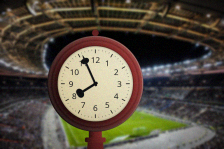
7:56
